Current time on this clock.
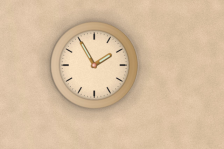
1:55
